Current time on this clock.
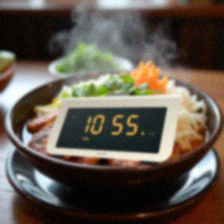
10:55
